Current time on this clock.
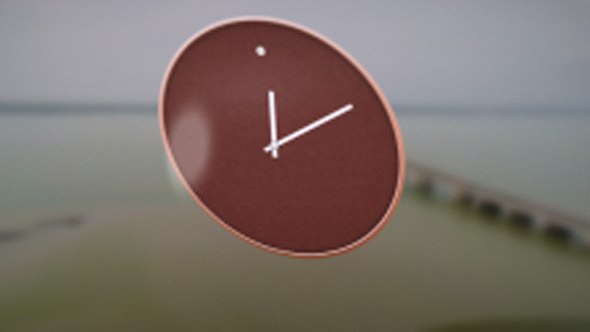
12:10
